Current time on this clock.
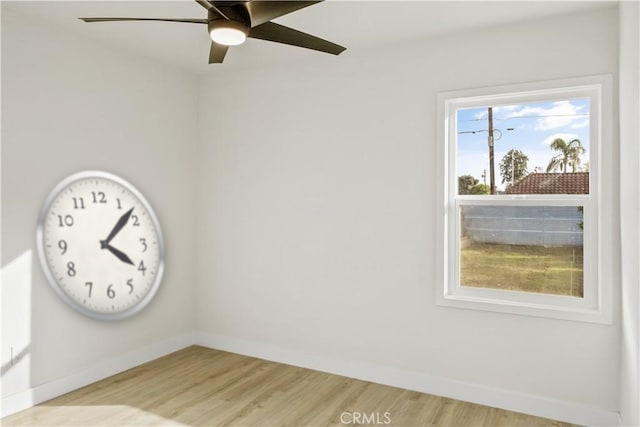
4:08
